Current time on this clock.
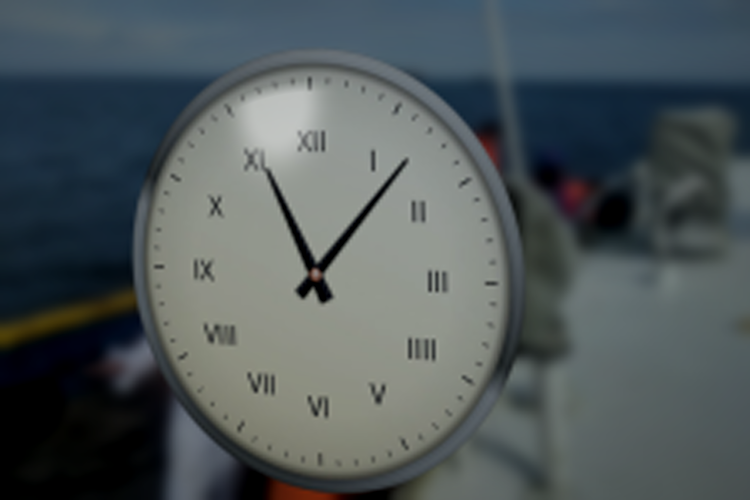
11:07
